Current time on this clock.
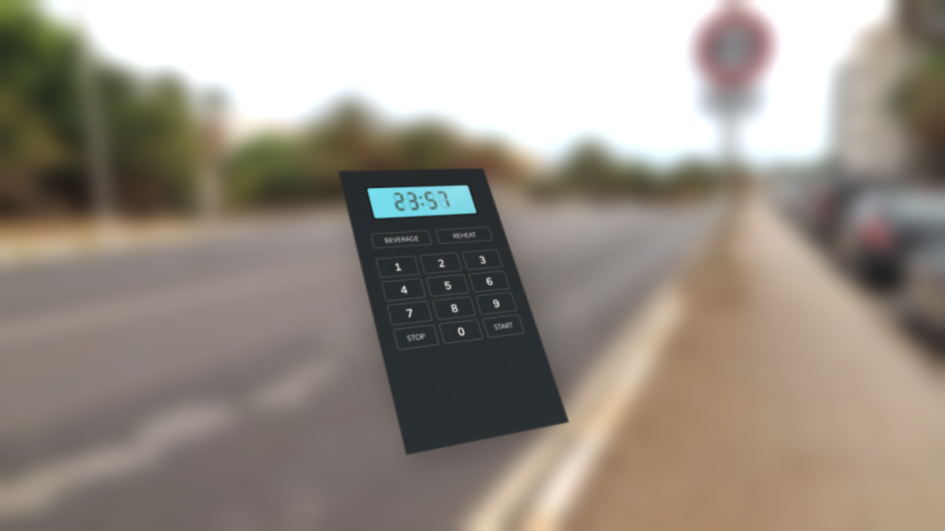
23:57
